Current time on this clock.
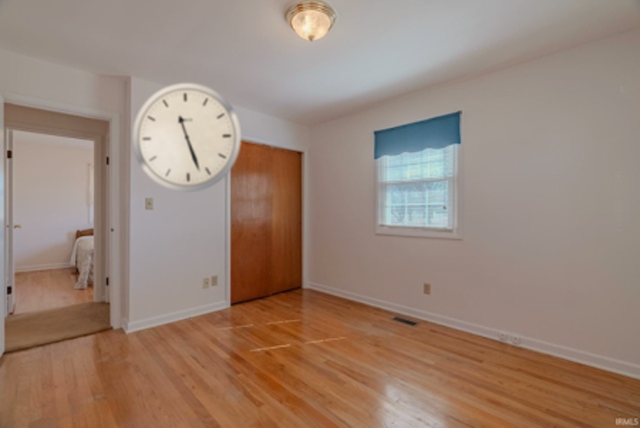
11:27
